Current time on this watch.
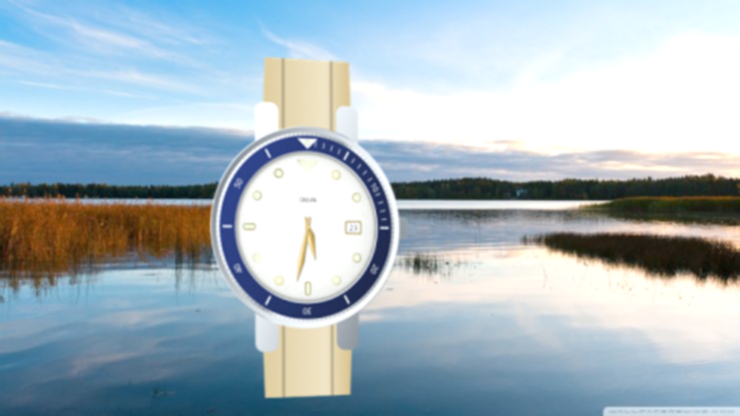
5:32
